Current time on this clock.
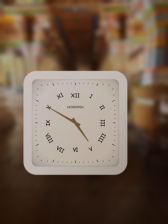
4:50
